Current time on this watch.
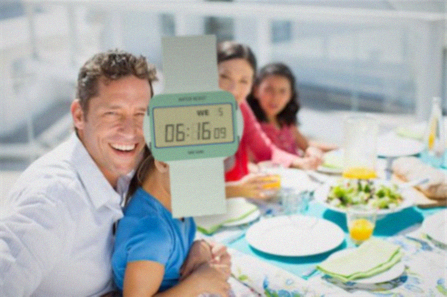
6:16:09
